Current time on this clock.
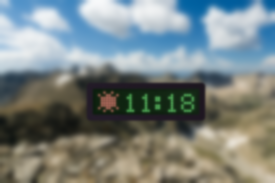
11:18
